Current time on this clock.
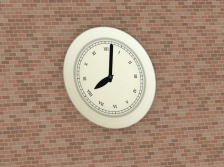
8:02
